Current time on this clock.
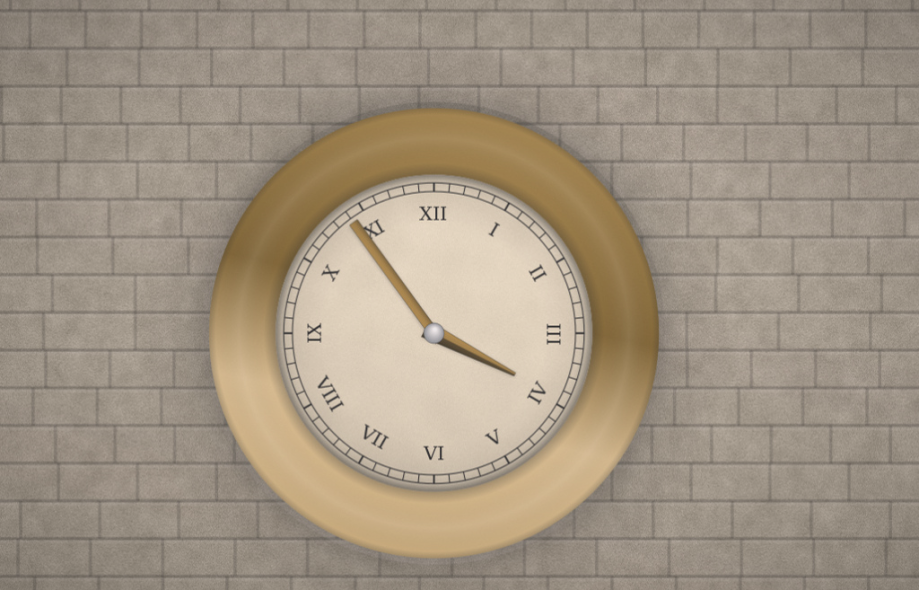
3:54
